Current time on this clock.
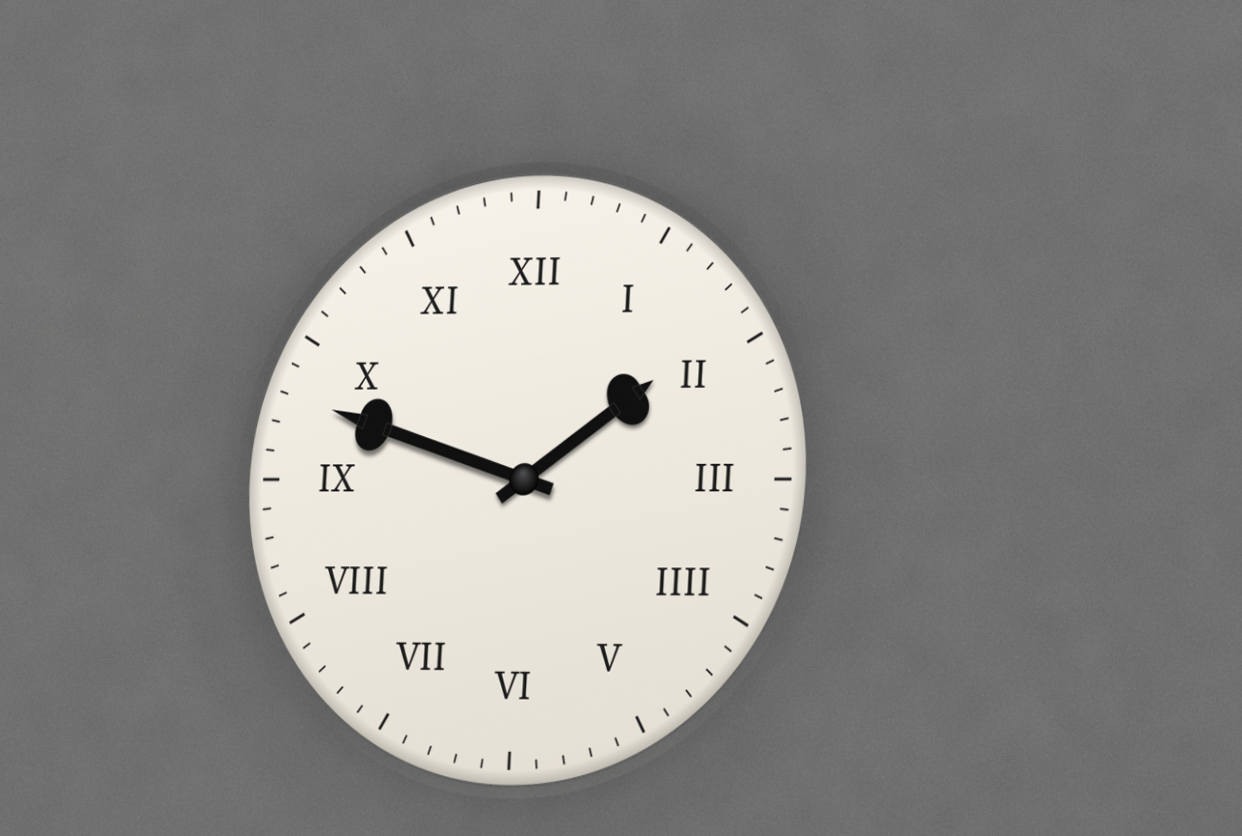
1:48
